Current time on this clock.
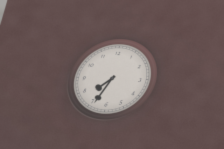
7:34
